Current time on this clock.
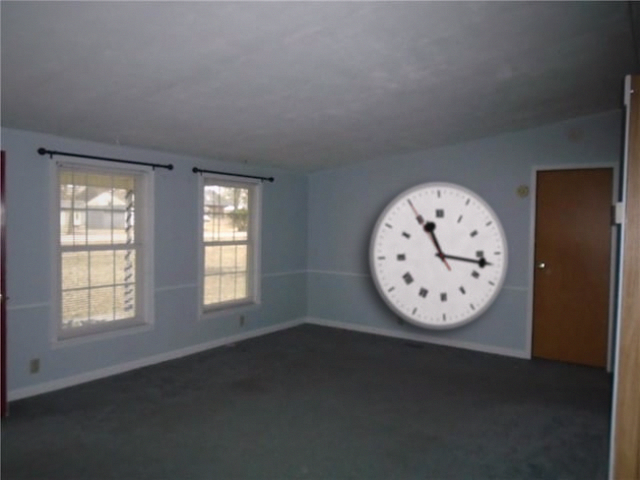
11:16:55
